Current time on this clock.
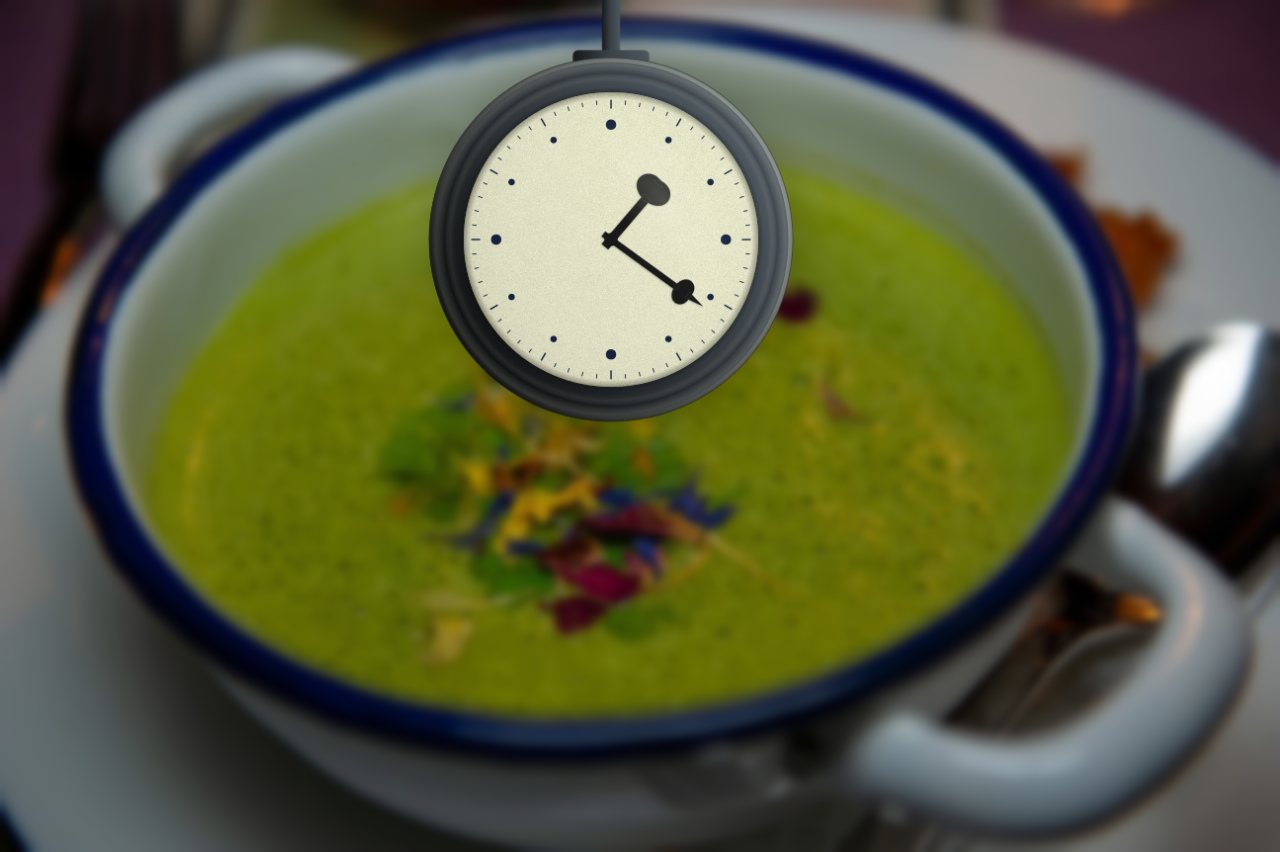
1:21
